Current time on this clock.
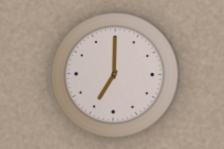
7:00
